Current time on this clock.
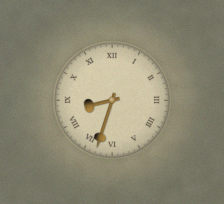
8:33
